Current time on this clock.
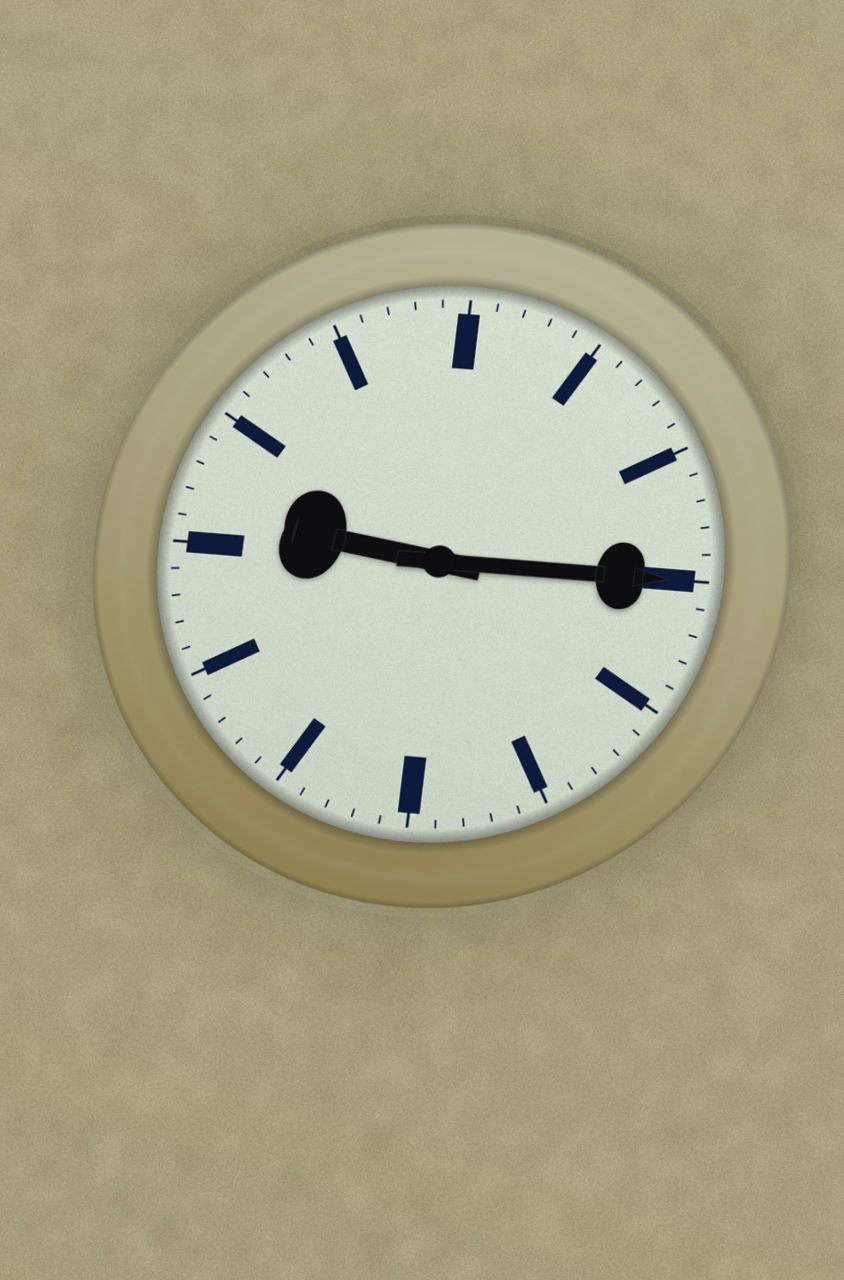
9:15
